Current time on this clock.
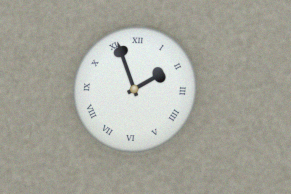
1:56
